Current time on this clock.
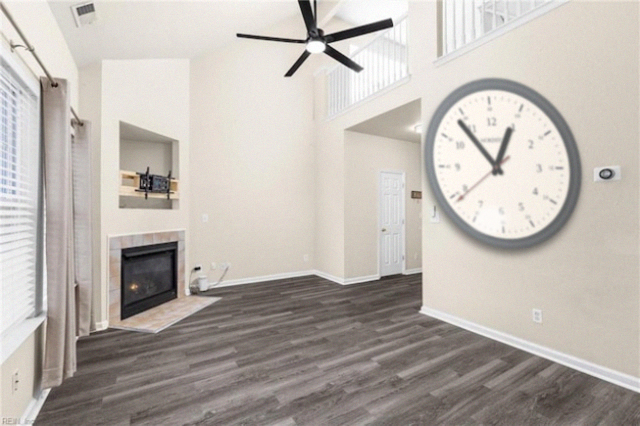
12:53:39
